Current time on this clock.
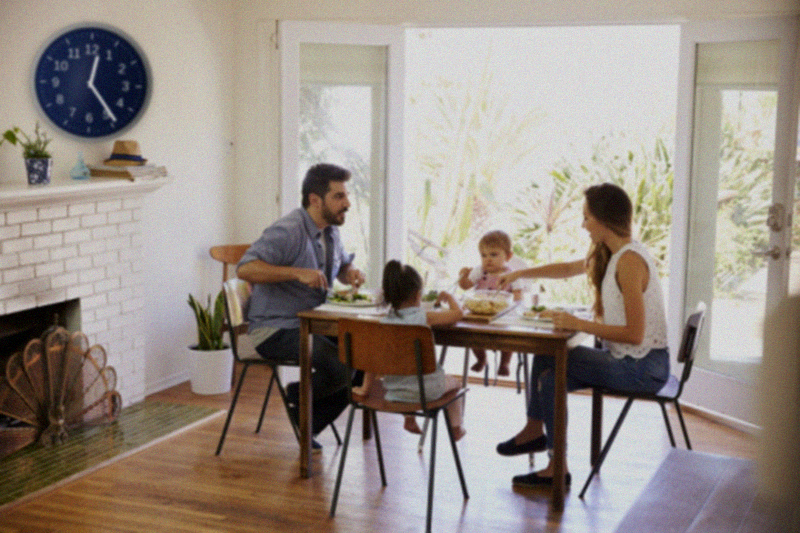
12:24
